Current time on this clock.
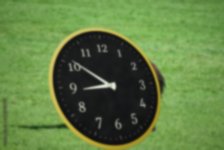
8:51
